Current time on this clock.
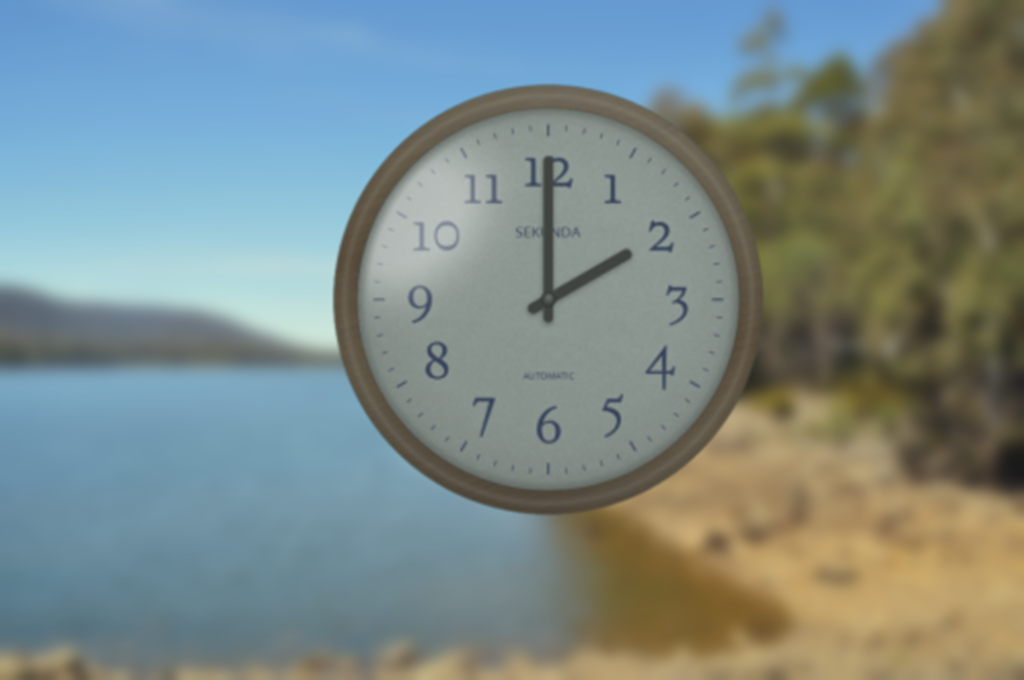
2:00
